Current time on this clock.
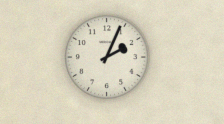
2:04
